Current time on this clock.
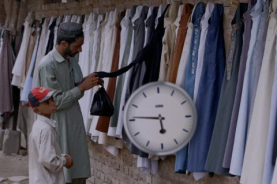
5:46
